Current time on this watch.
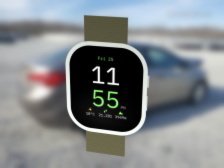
11:55
